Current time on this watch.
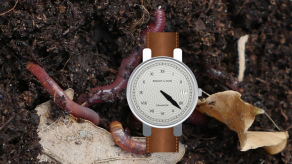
4:22
